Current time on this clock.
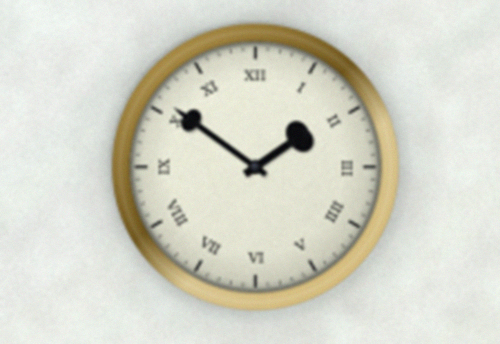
1:51
